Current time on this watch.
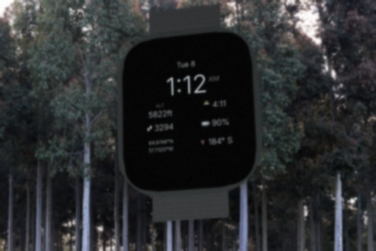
1:12
